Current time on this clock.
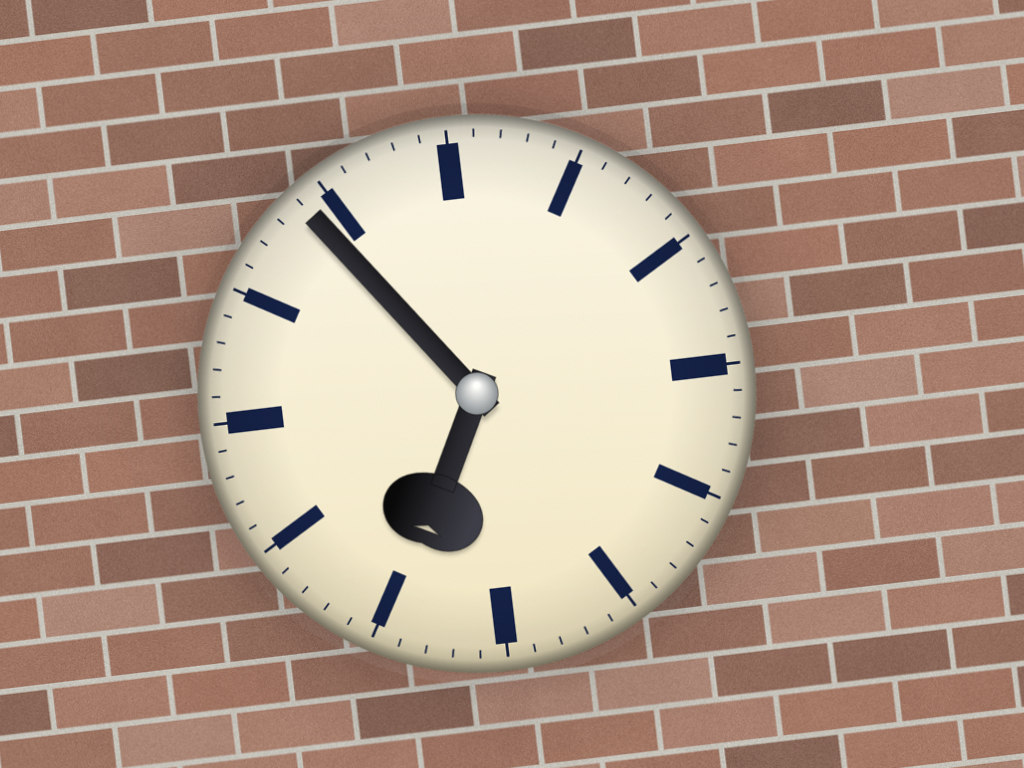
6:54
